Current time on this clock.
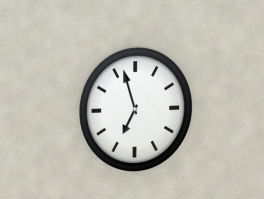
6:57
